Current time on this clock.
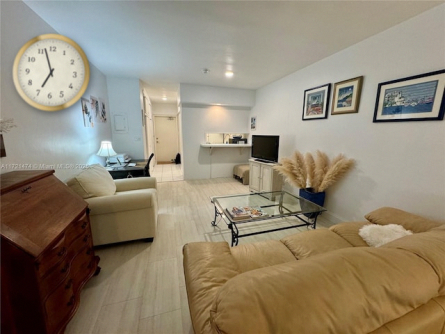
6:57
